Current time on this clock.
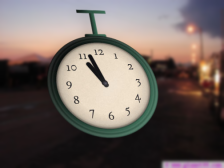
10:57
